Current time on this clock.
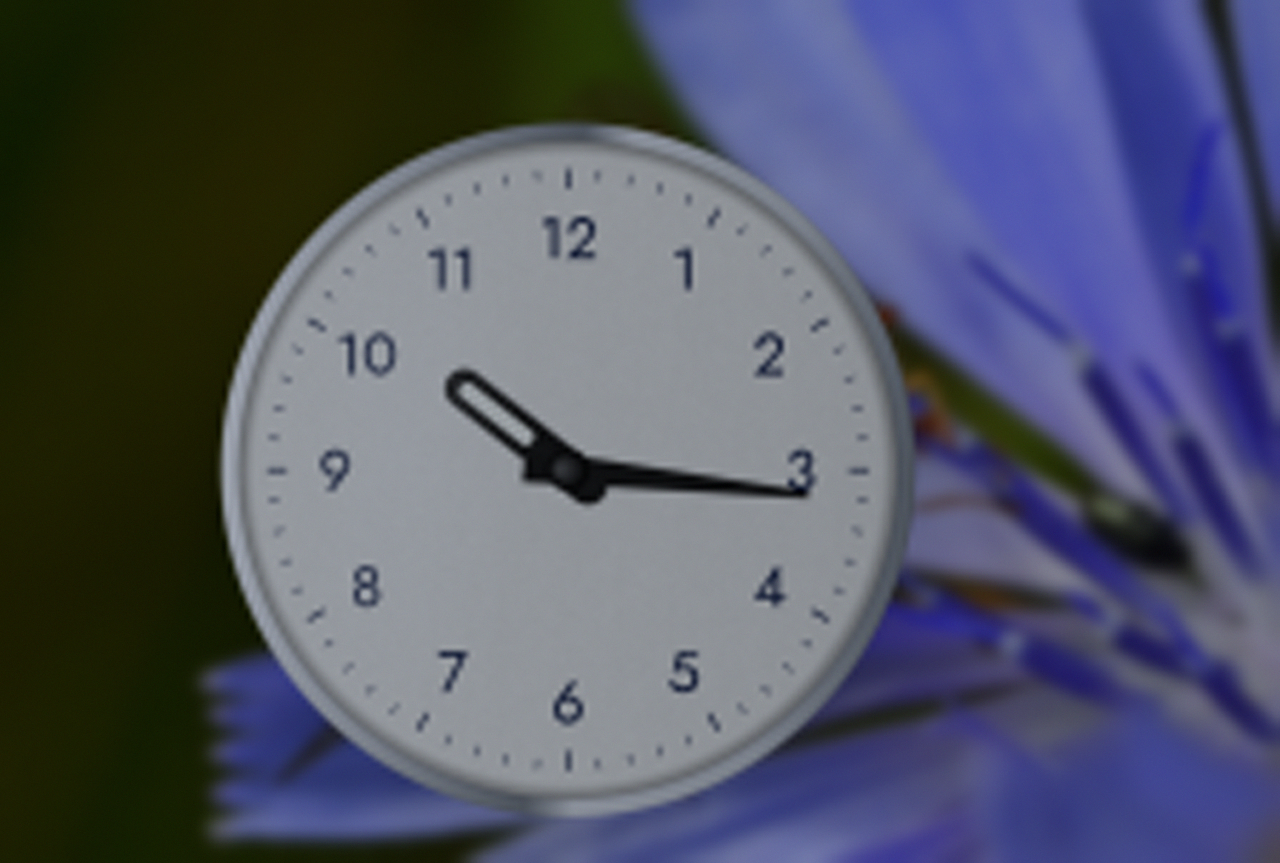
10:16
